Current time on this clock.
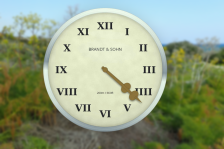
4:22
